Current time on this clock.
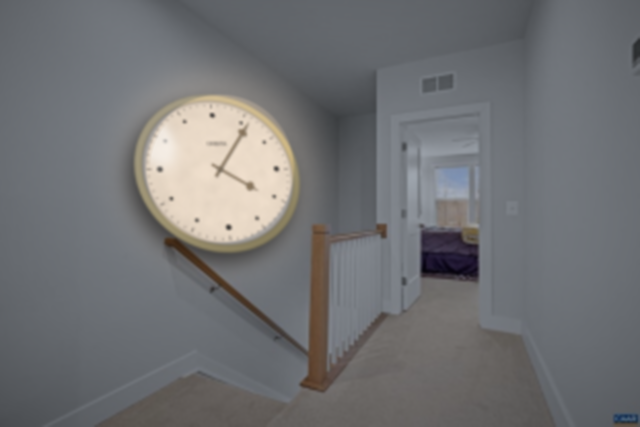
4:06
